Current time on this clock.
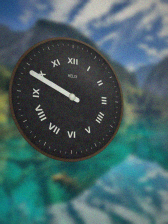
9:49
